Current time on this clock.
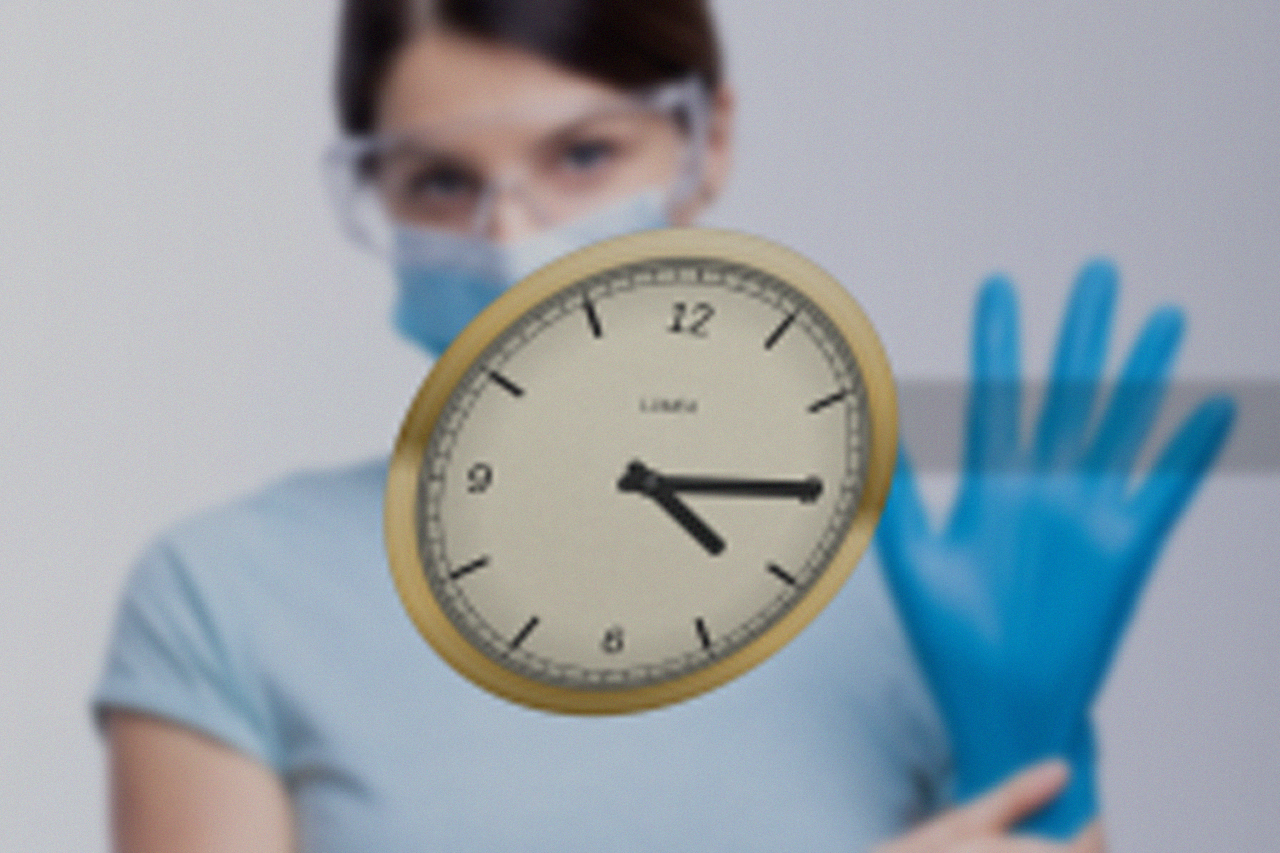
4:15
